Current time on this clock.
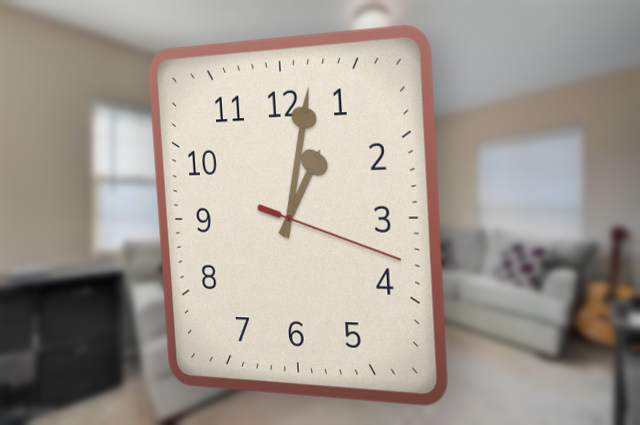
1:02:18
